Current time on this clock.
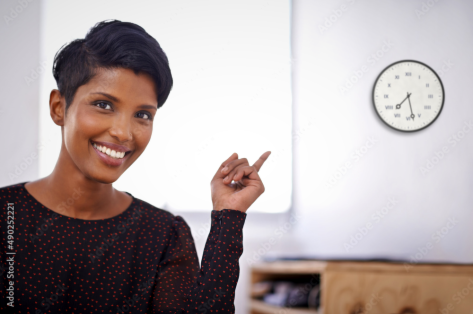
7:28
